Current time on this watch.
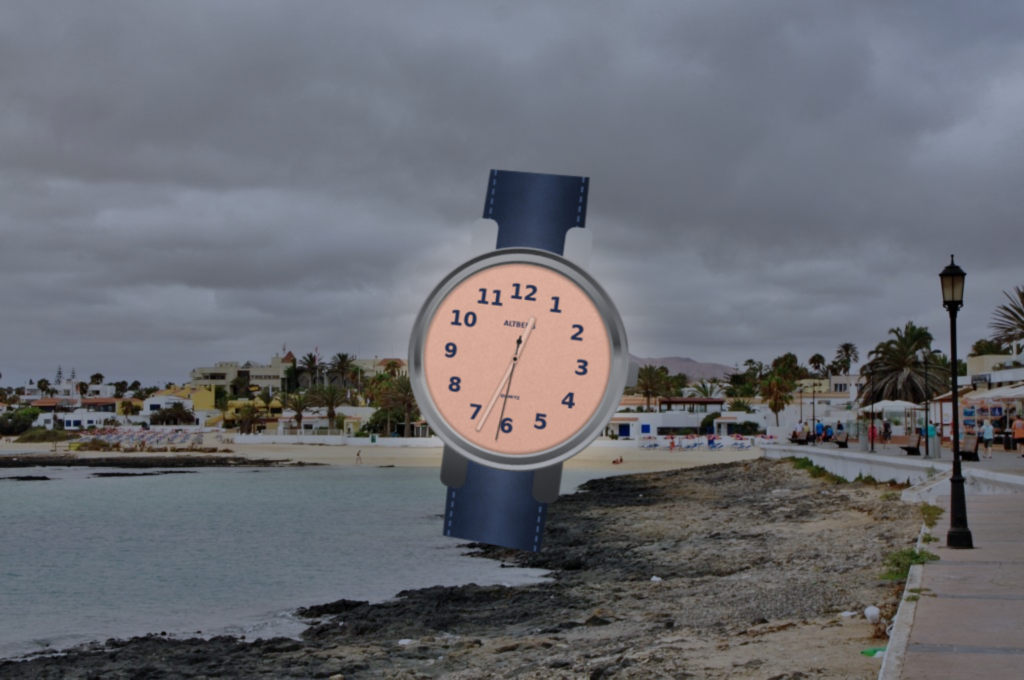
12:33:31
